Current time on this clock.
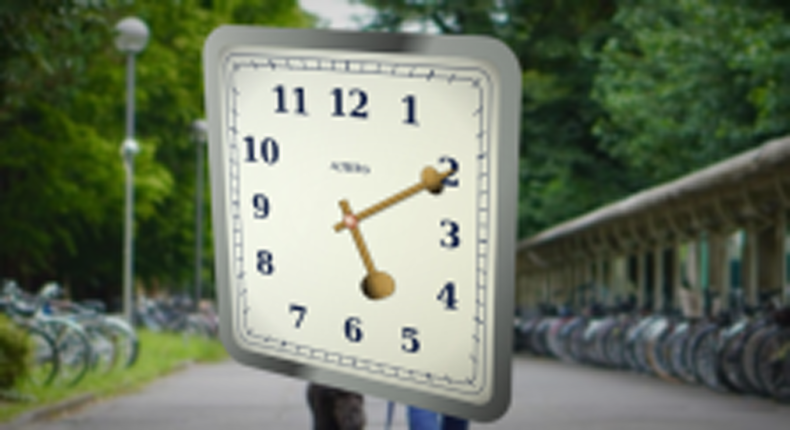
5:10
